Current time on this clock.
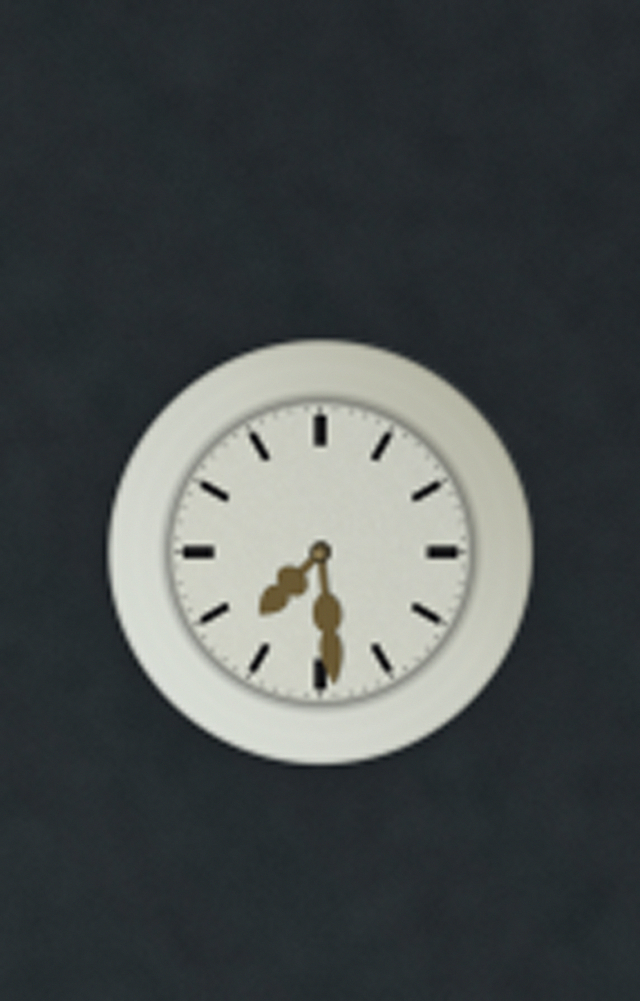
7:29
